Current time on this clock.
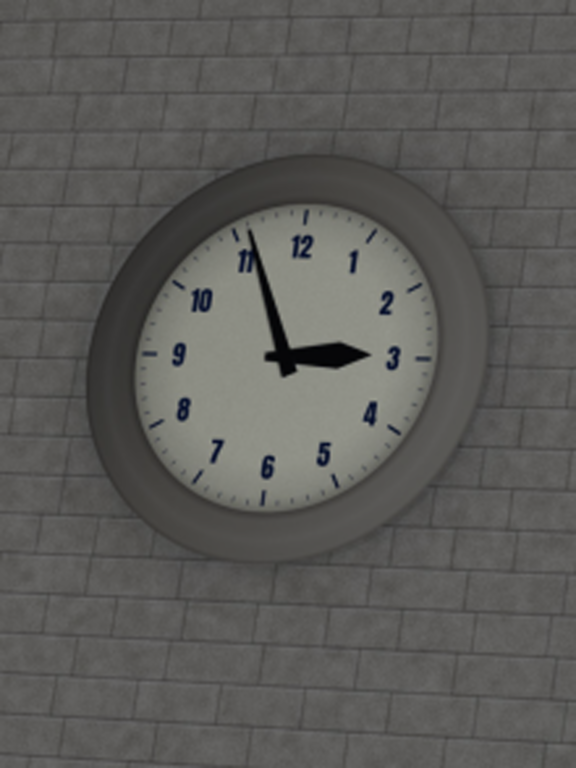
2:56
